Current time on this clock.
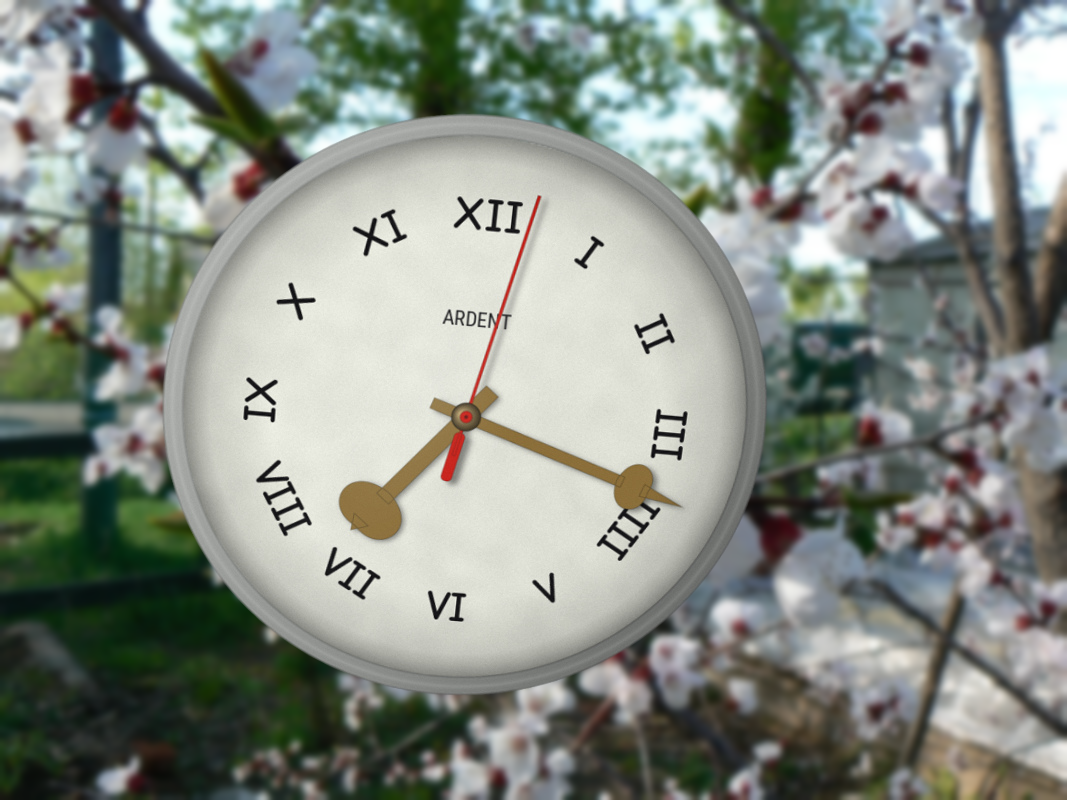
7:18:02
